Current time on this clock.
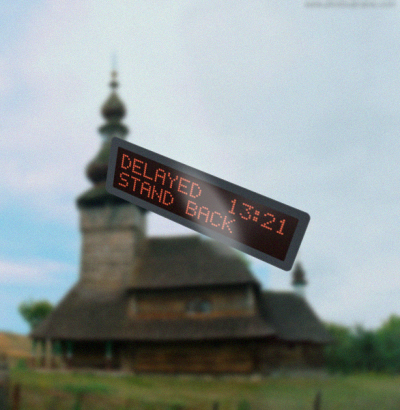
13:21
